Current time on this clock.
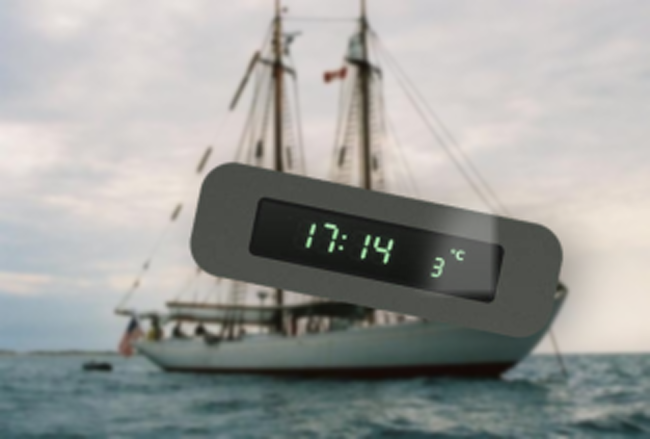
17:14
